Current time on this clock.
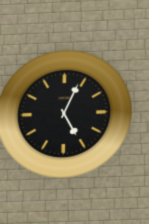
5:04
